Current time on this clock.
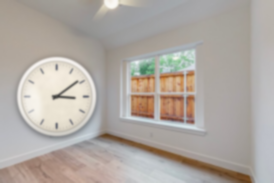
3:09
